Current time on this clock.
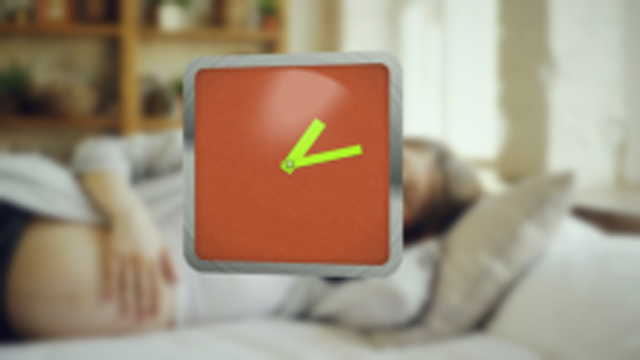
1:13
